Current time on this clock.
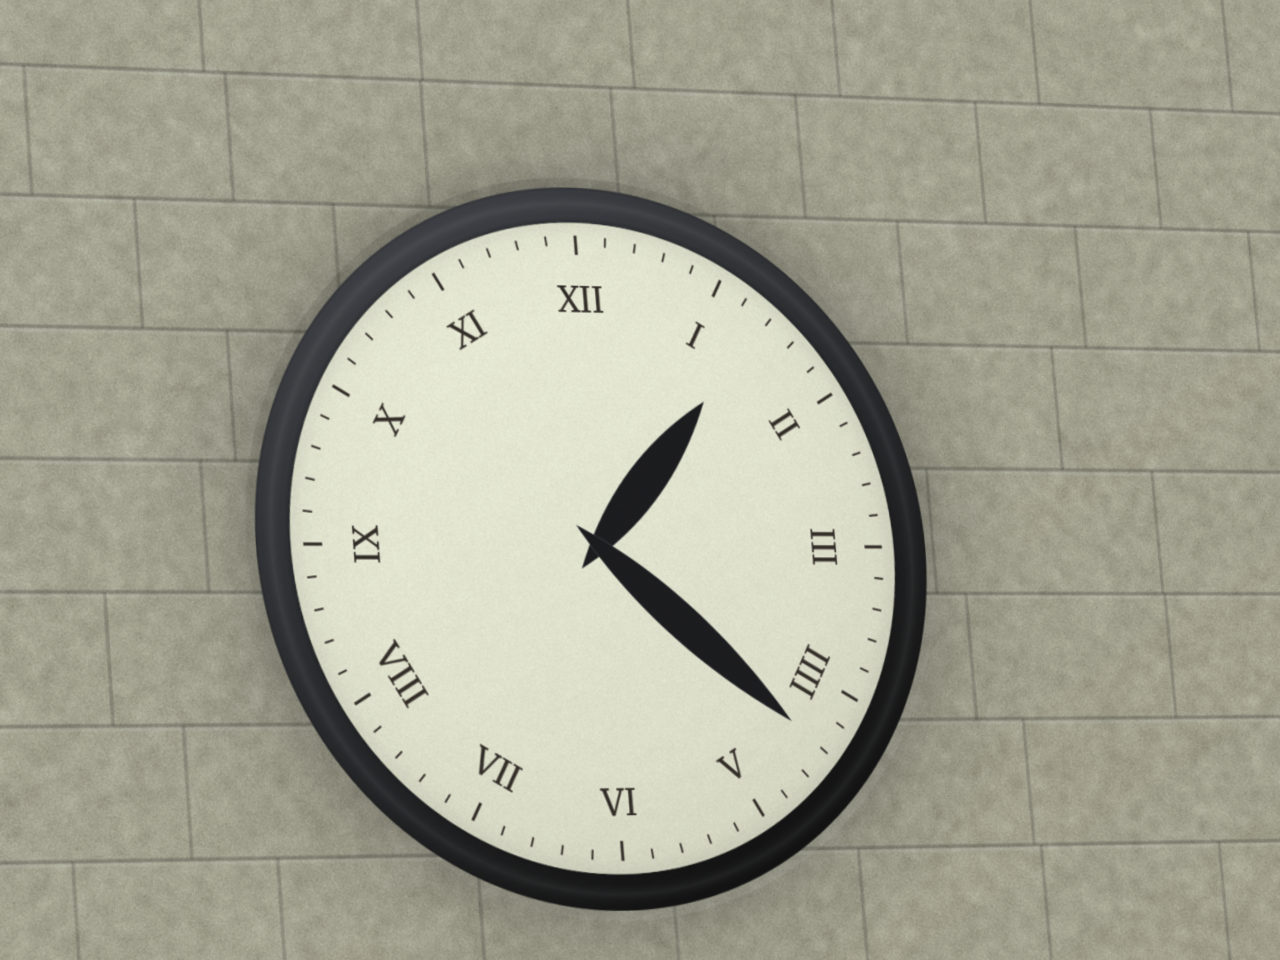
1:22
